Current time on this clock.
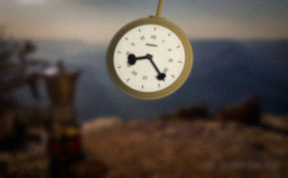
8:23
